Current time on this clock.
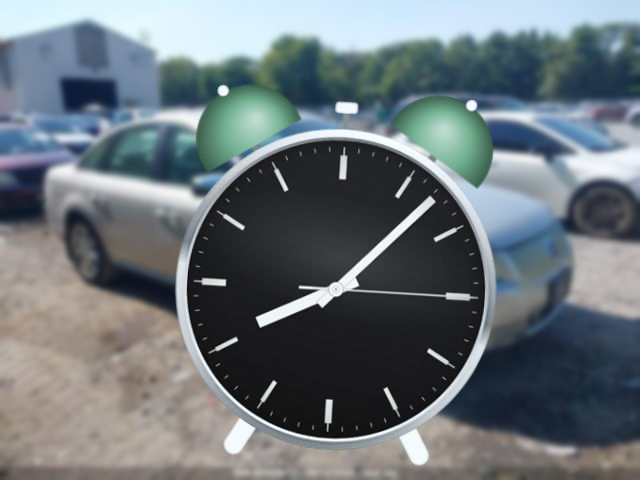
8:07:15
